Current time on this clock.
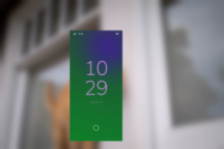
10:29
